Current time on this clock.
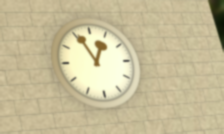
12:56
